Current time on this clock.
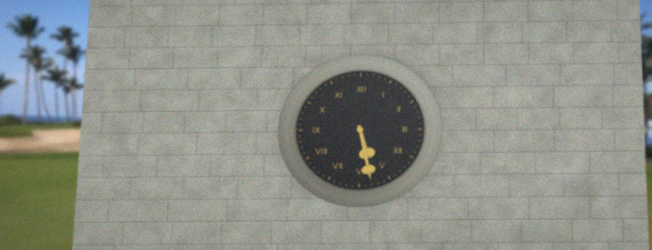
5:28
